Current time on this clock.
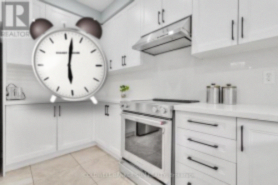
6:02
